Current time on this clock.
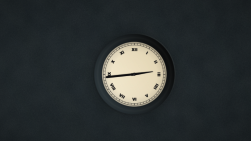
2:44
